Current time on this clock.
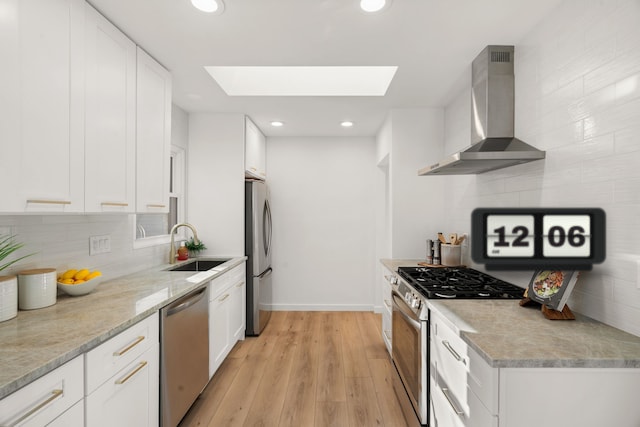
12:06
